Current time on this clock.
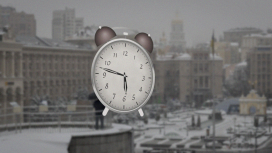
5:47
